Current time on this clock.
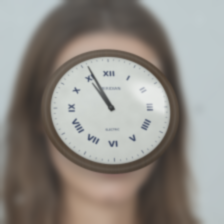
10:56
